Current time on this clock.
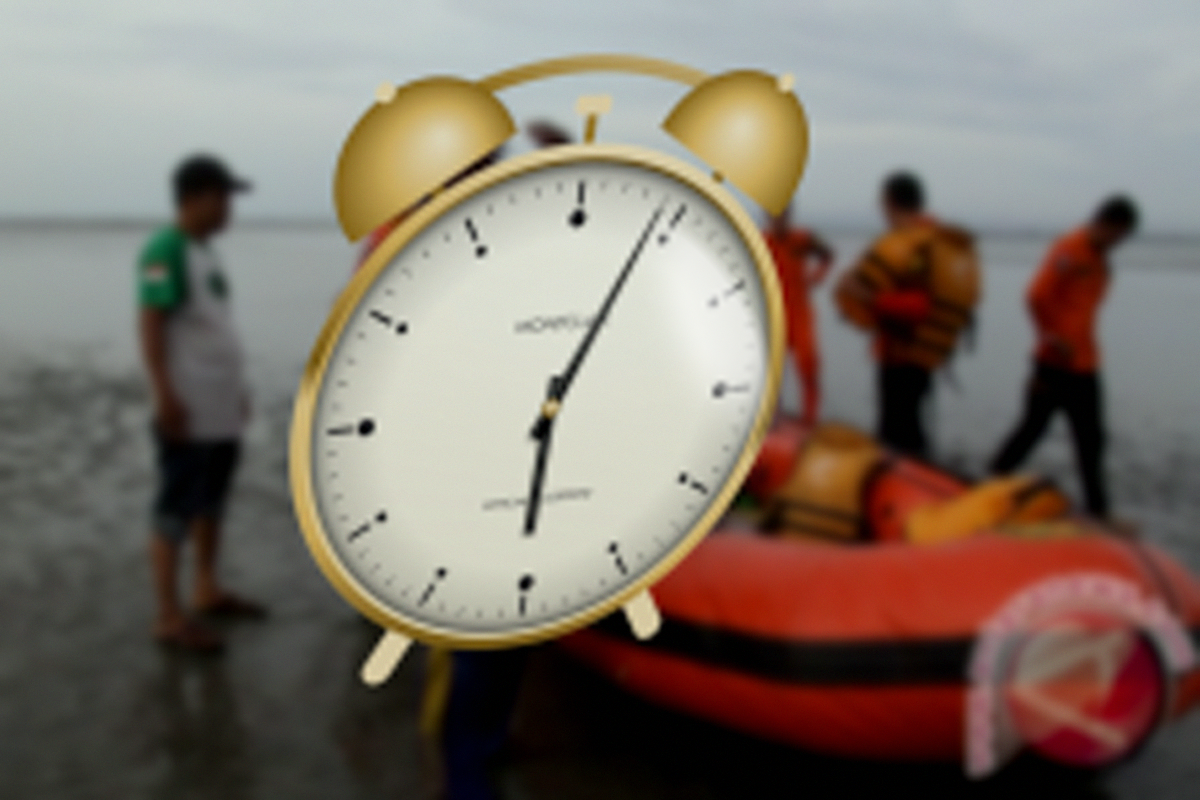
6:04
